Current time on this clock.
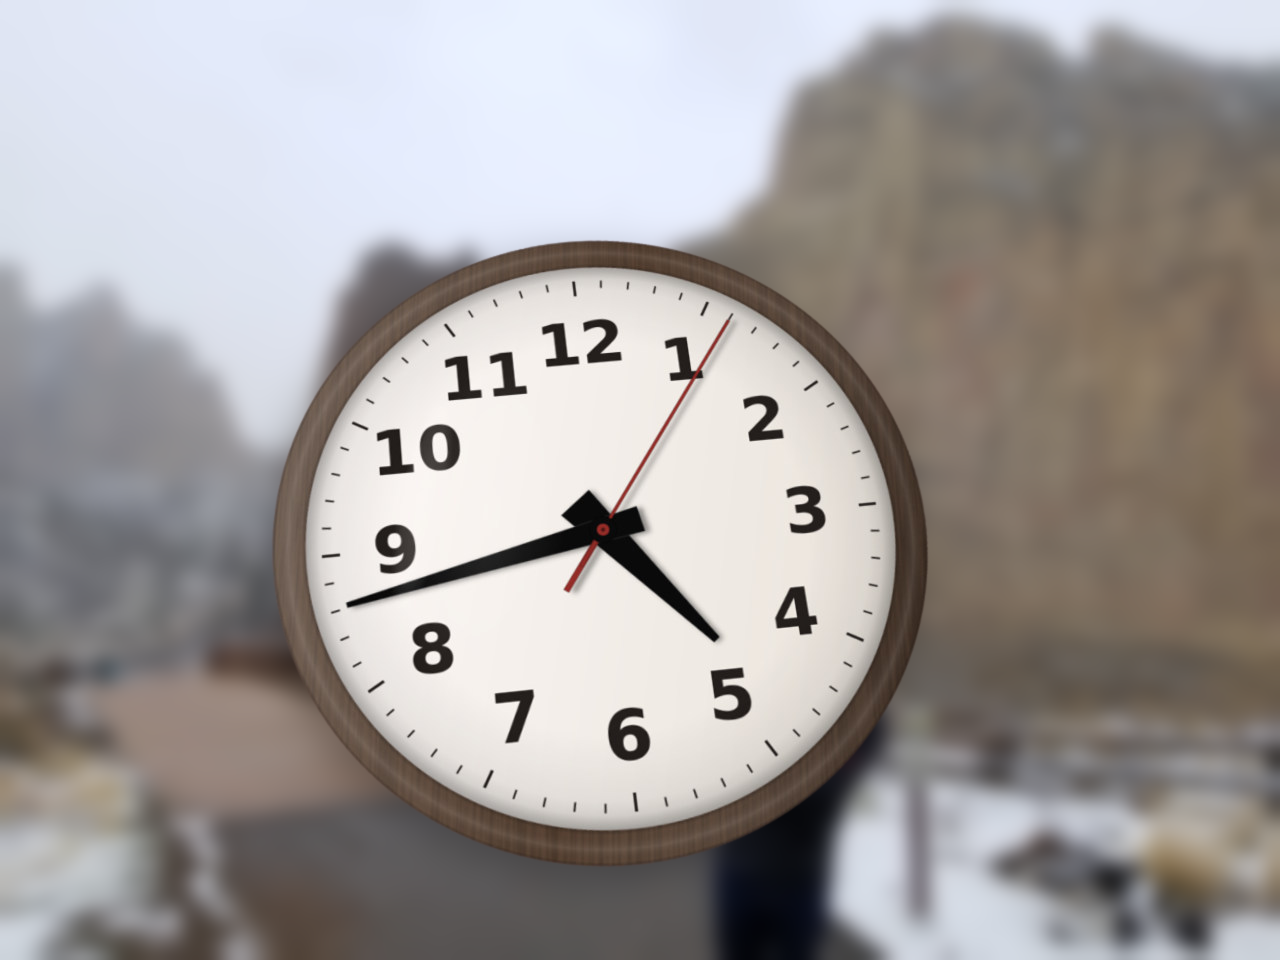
4:43:06
